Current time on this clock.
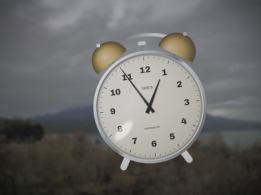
12:55
